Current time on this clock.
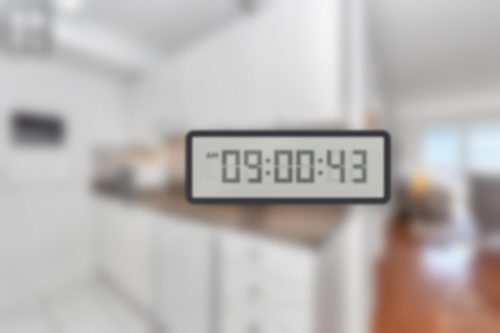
9:00:43
